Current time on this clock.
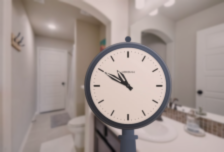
10:50
